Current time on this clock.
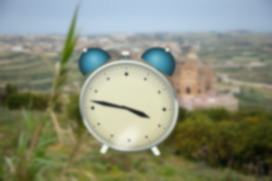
3:47
